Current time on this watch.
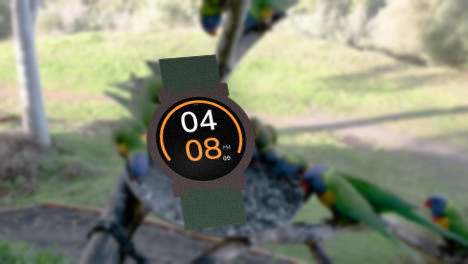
4:08
